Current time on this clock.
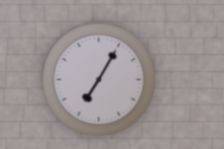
7:05
